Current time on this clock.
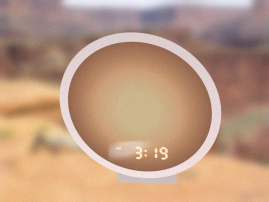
3:19
